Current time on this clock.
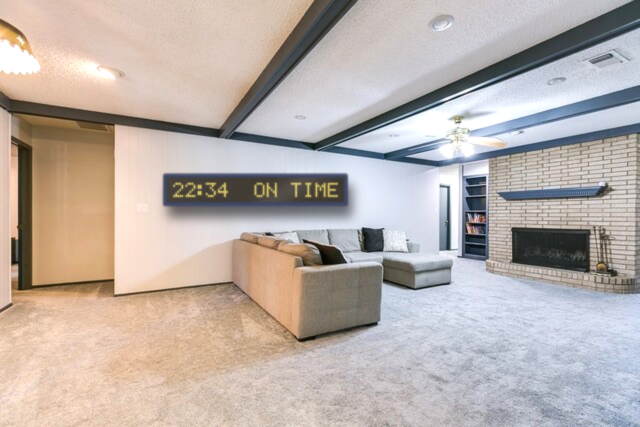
22:34
